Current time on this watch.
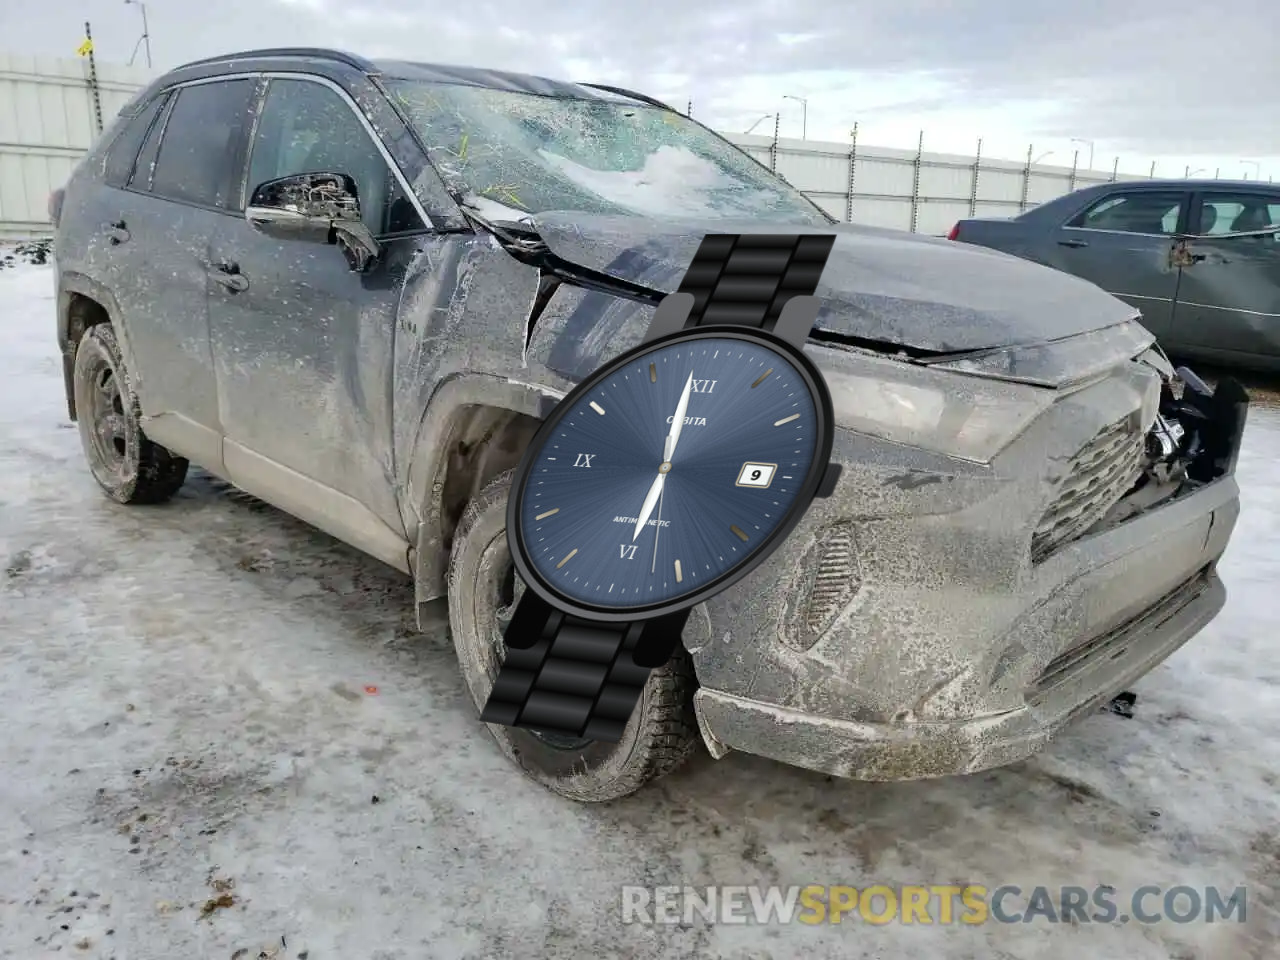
5:58:27
